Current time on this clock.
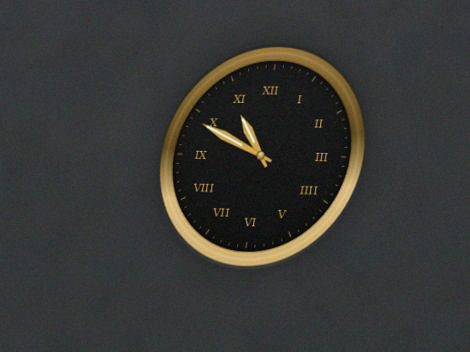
10:49
